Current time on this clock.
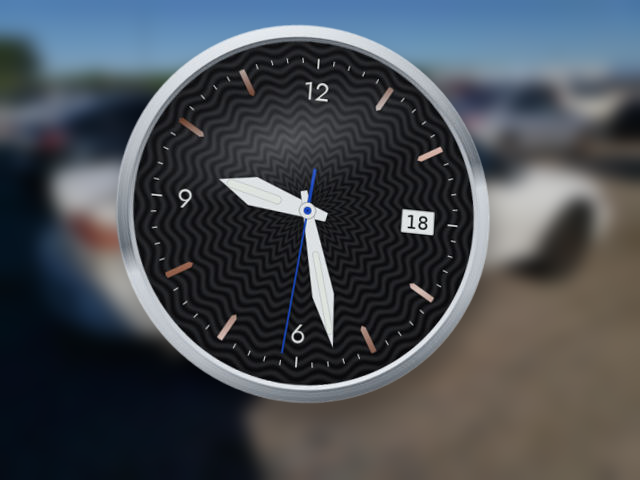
9:27:31
